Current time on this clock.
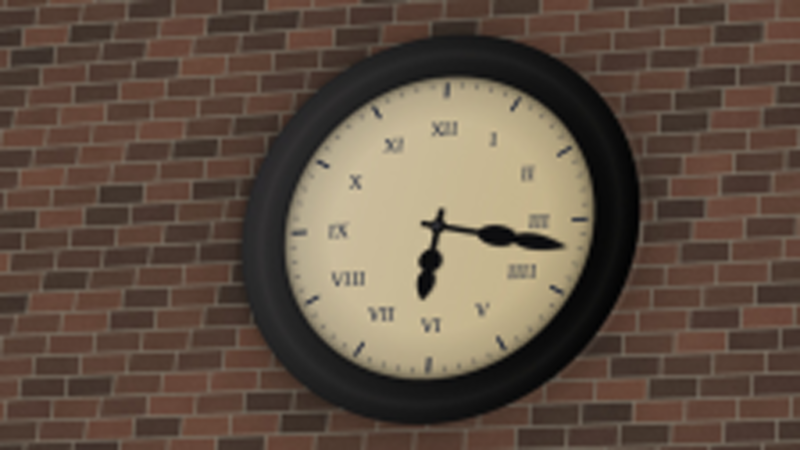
6:17
